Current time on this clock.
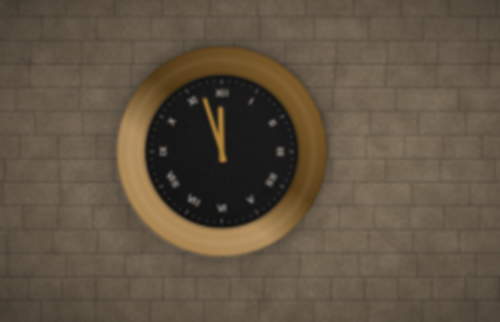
11:57
